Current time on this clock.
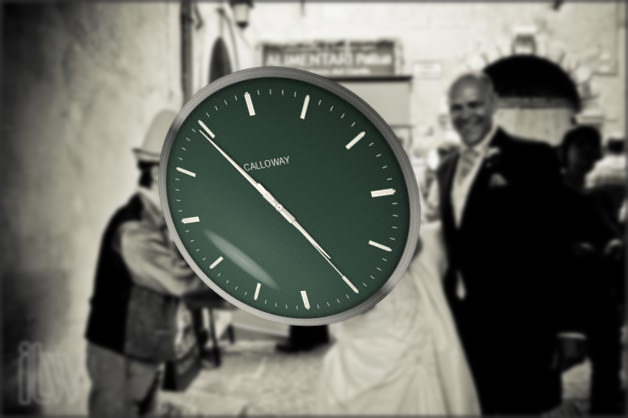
4:54:25
